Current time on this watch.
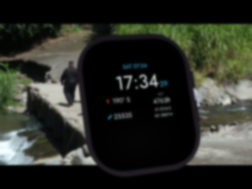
17:34
